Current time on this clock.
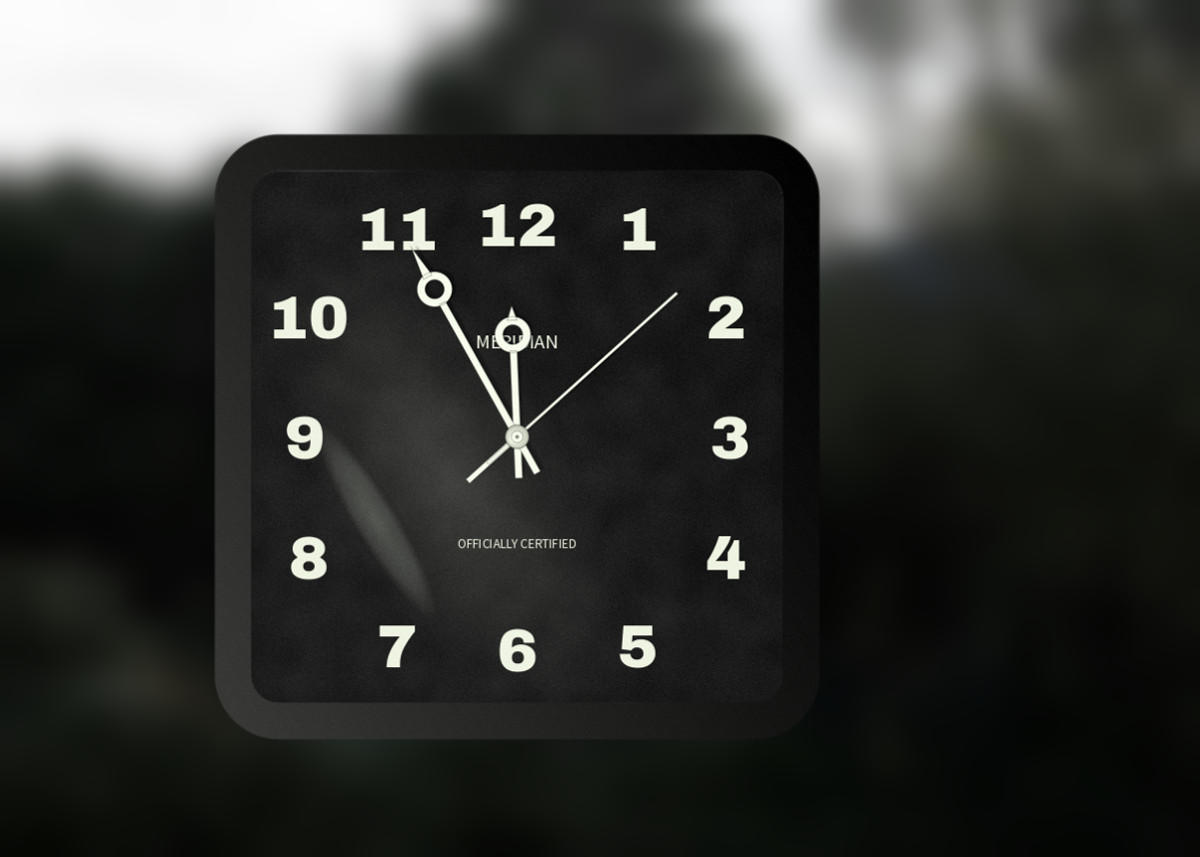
11:55:08
